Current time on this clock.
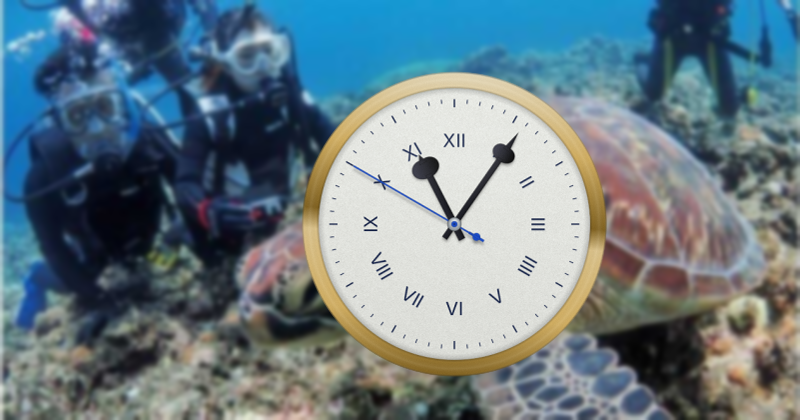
11:05:50
